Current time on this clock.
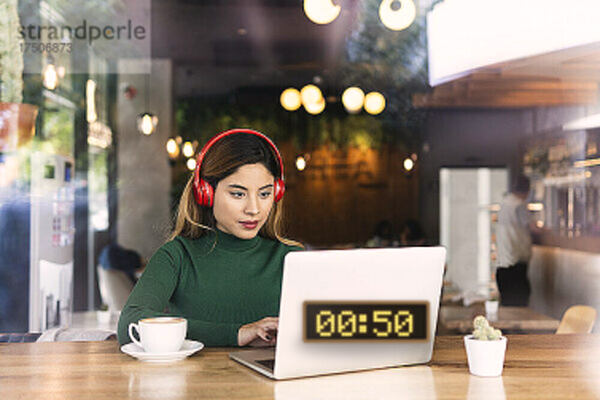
0:50
